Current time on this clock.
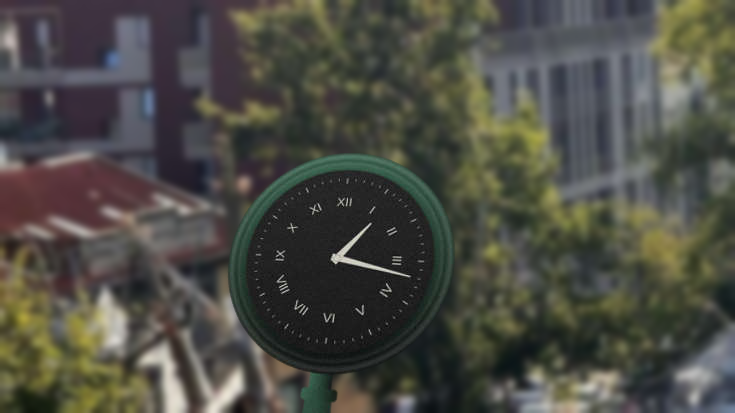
1:17
